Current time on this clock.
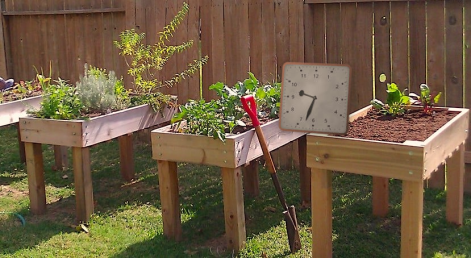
9:33
